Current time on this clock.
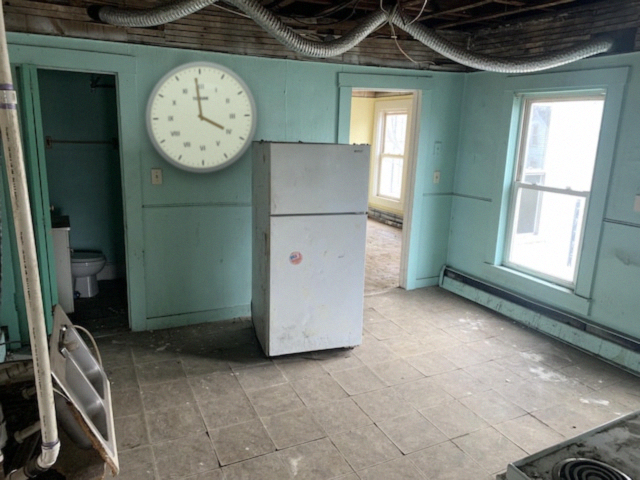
3:59
